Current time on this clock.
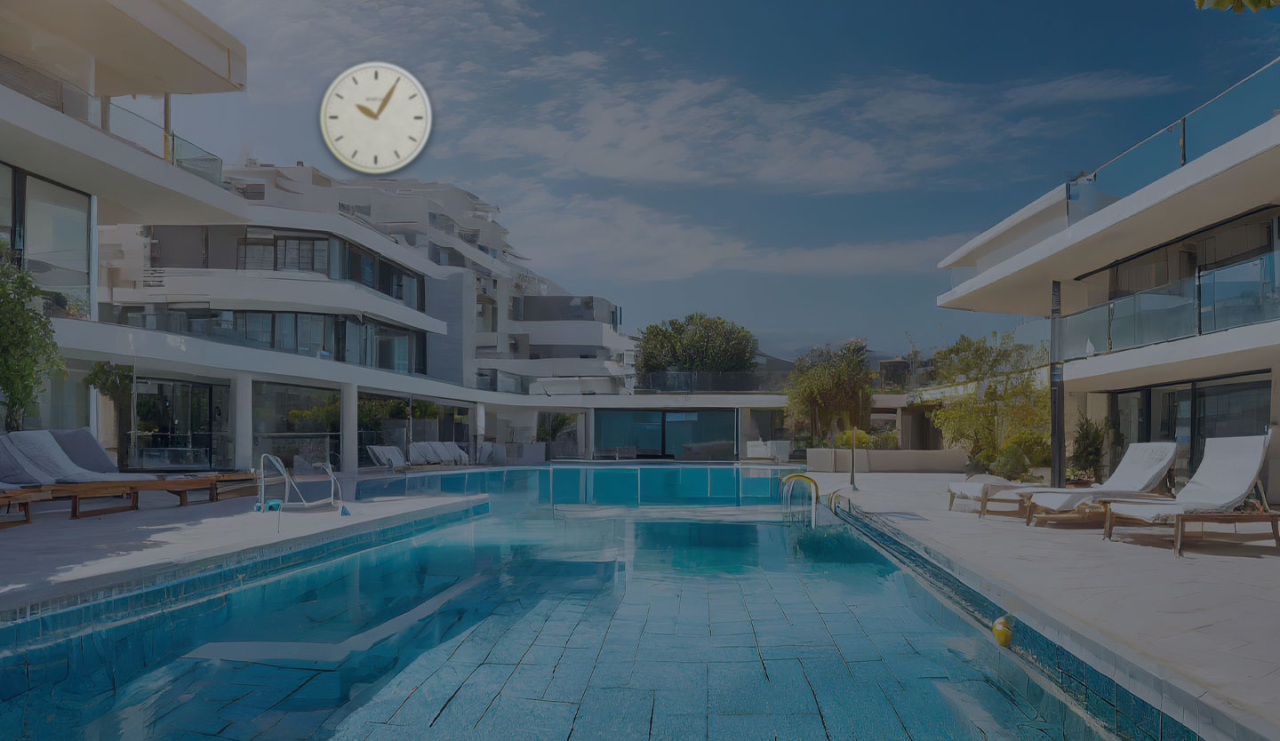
10:05
